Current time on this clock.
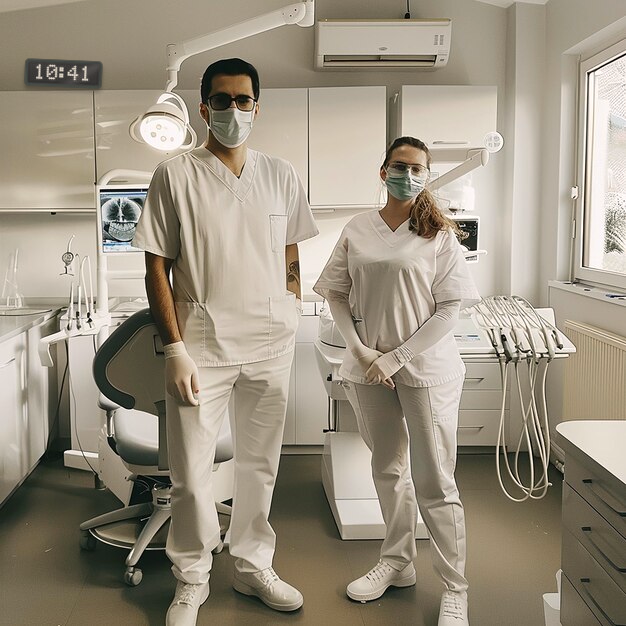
10:41
